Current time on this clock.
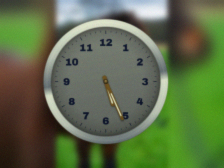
5:26
